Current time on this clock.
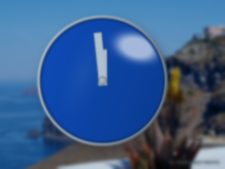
11:59
